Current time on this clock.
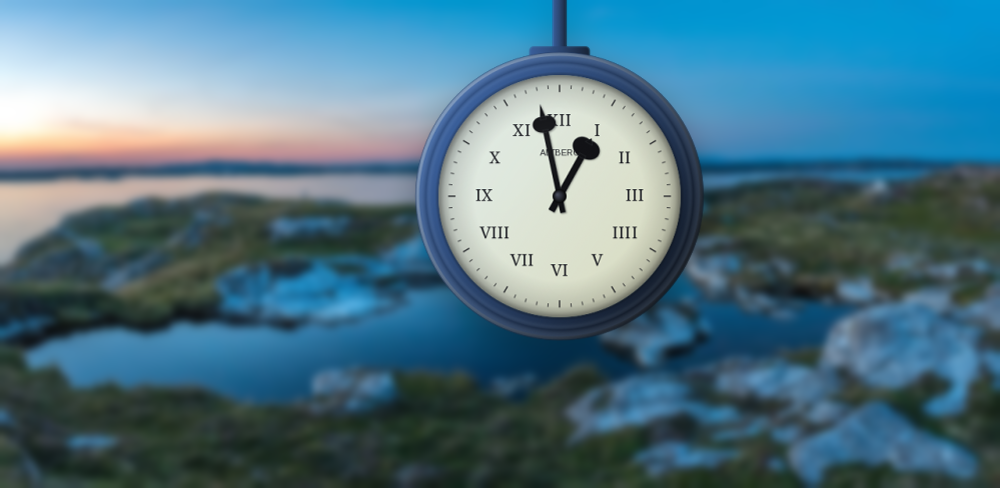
12:58
